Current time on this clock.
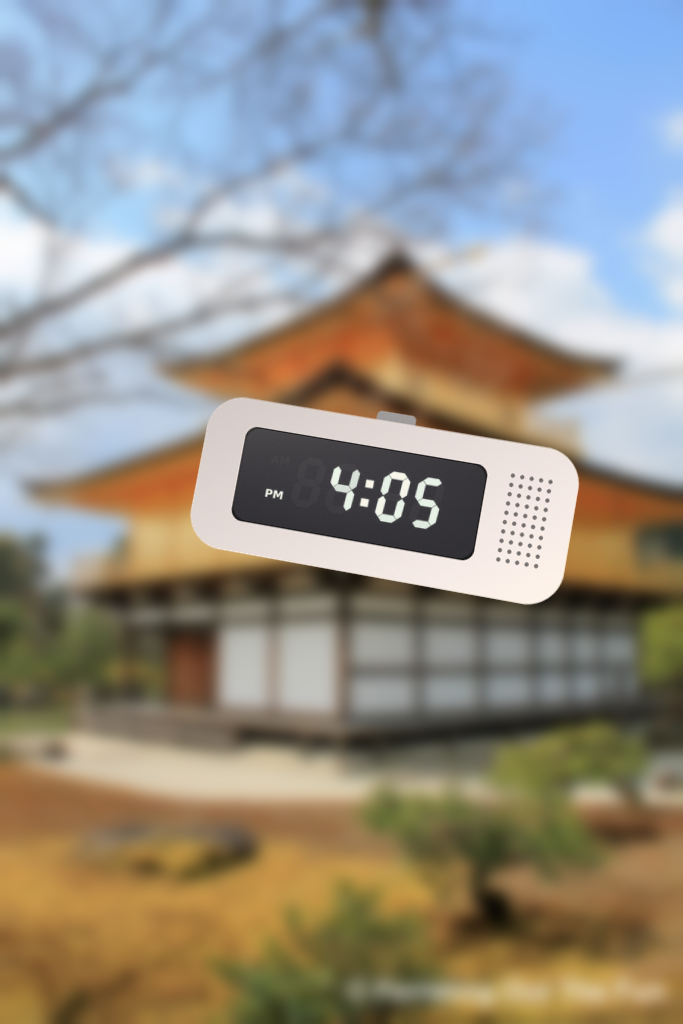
4:05
